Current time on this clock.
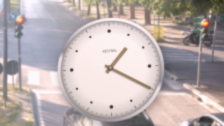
1:20
